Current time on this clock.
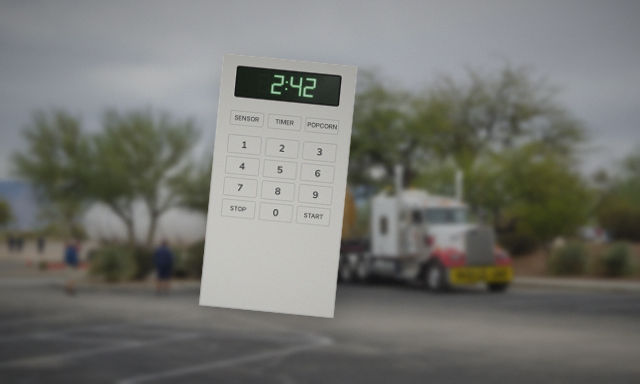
2:42
